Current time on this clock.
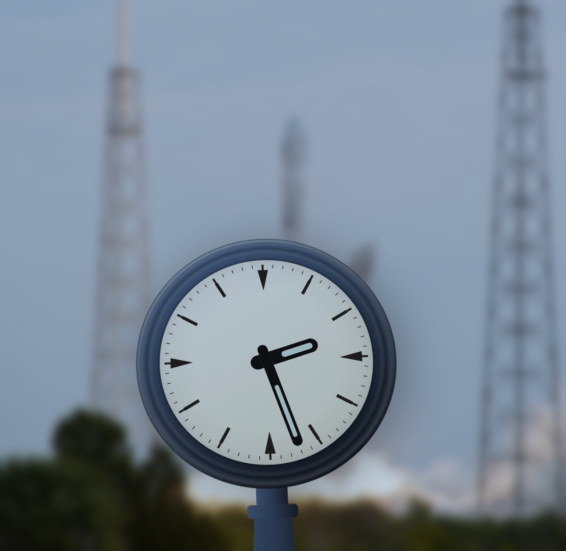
2:27
